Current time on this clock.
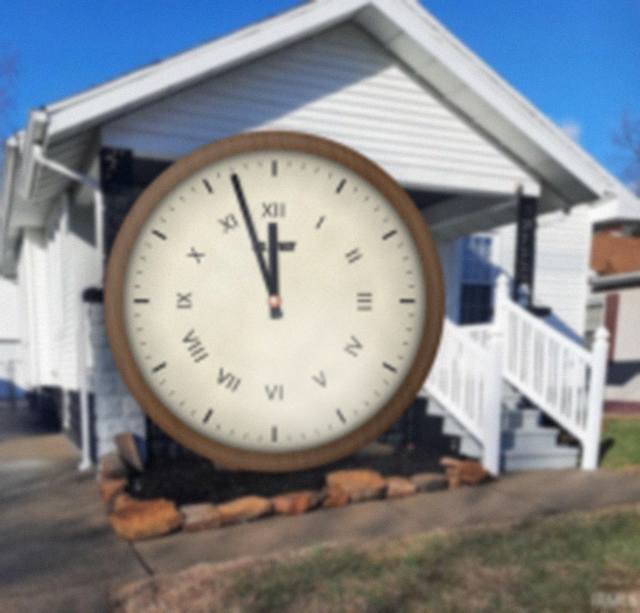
11:57
